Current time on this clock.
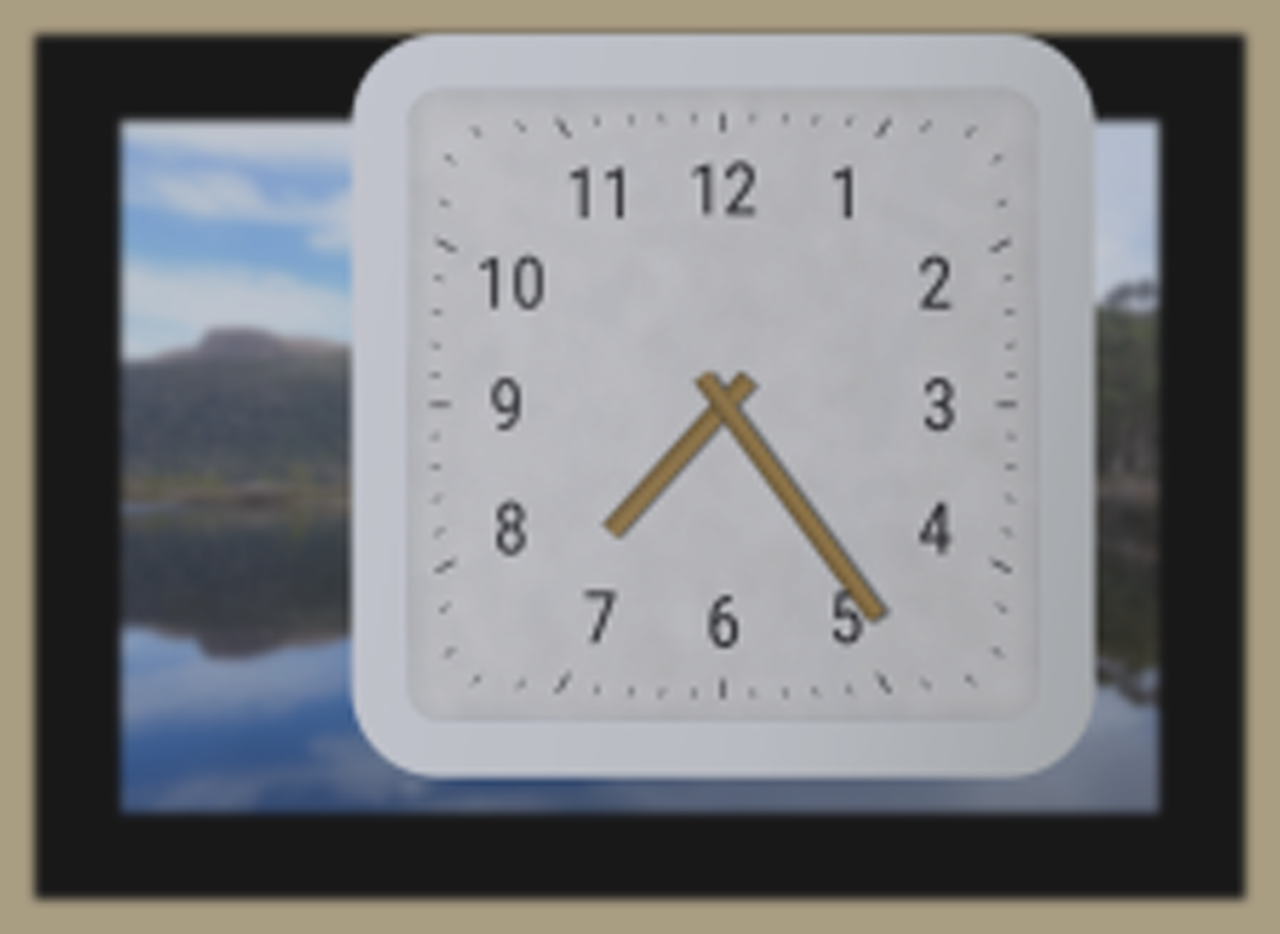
7:24
